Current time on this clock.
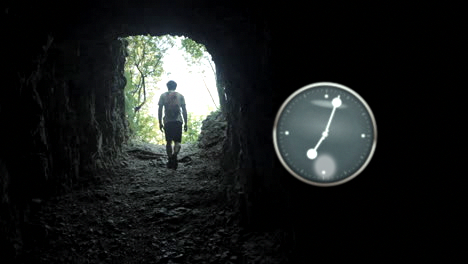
7:03
